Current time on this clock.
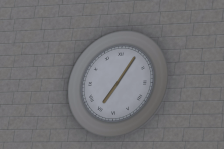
7:05
